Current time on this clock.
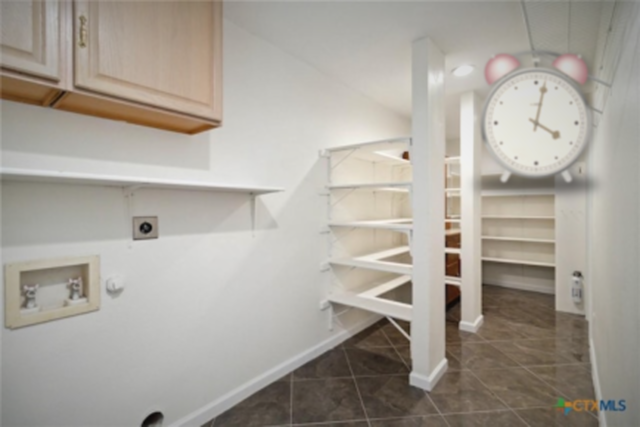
4:02
